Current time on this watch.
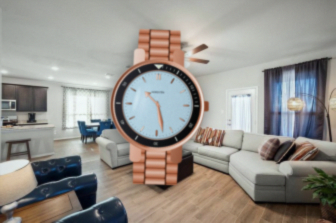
10:28
